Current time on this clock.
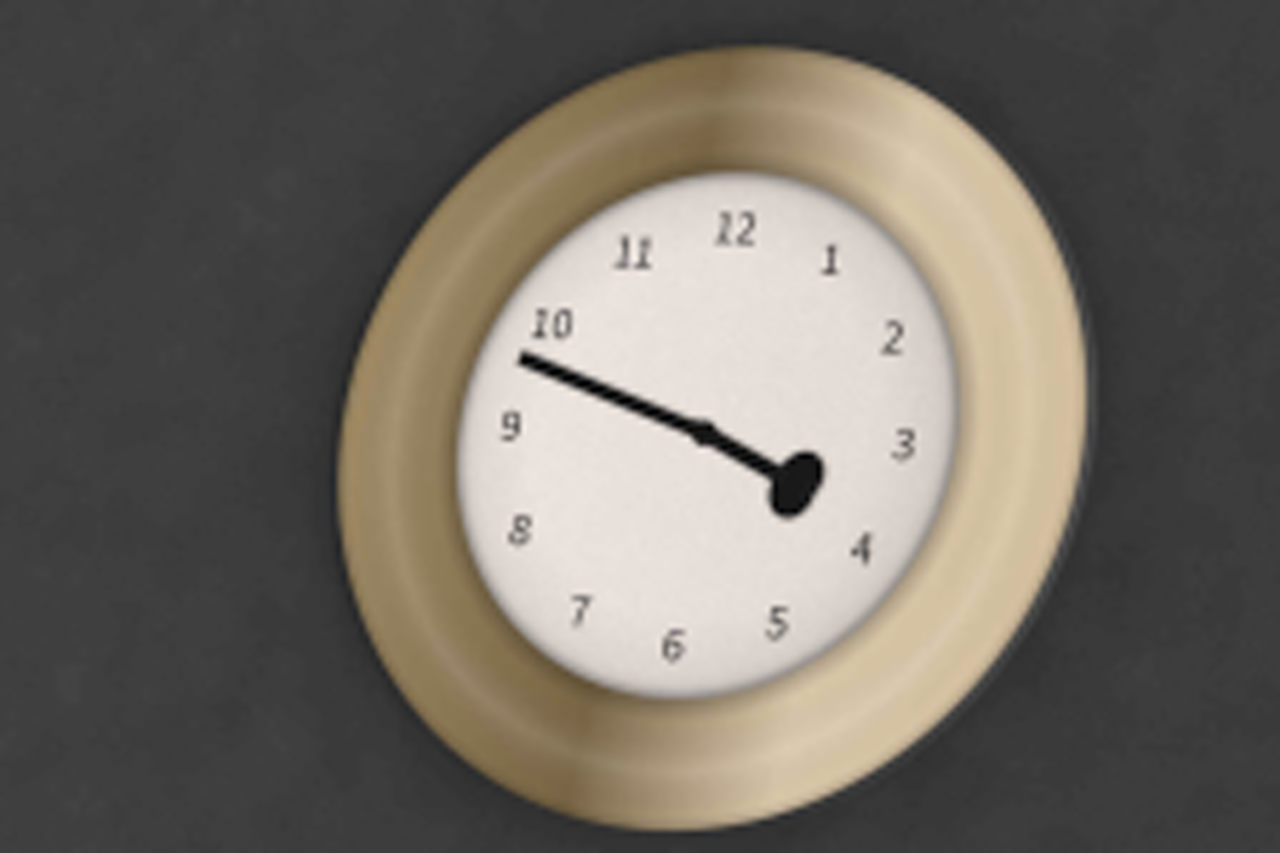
3:48
